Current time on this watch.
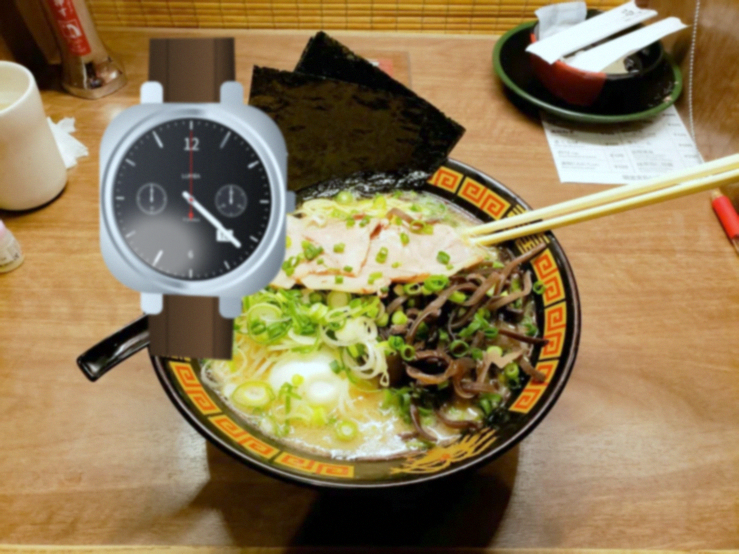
4:22
